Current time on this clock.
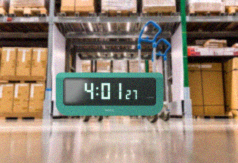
4:01:27
